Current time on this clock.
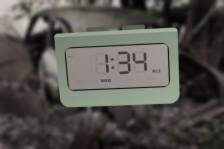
1:34
